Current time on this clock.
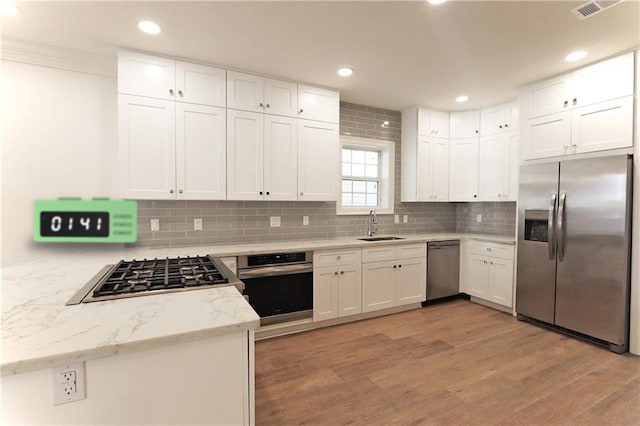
1:41
